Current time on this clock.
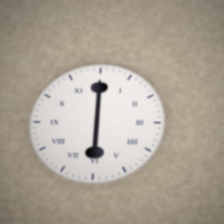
6:00
